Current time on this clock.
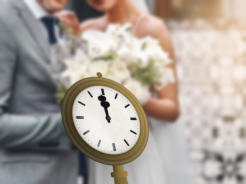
11:59
